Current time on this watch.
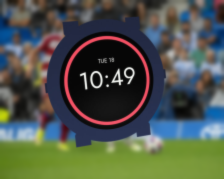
10:49
